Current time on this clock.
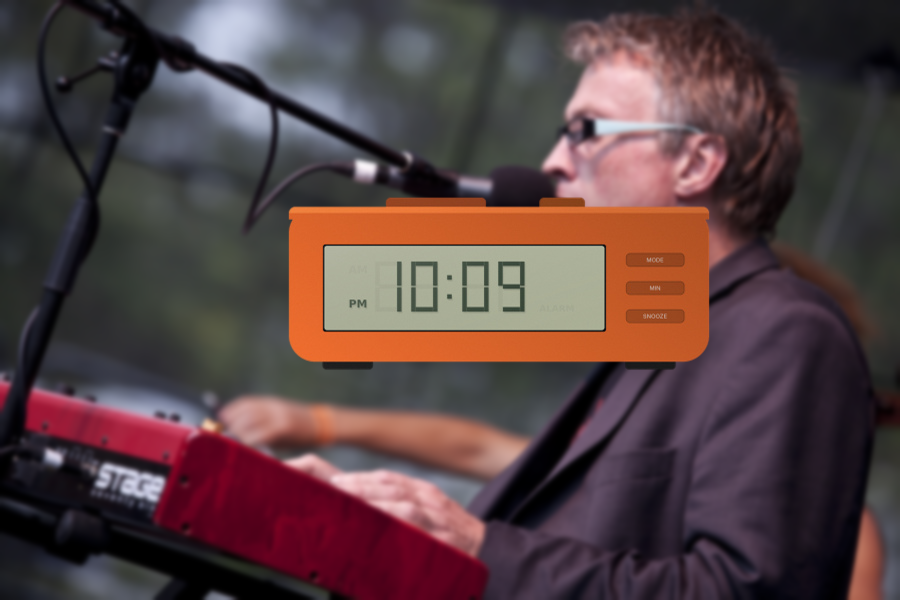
10:09
